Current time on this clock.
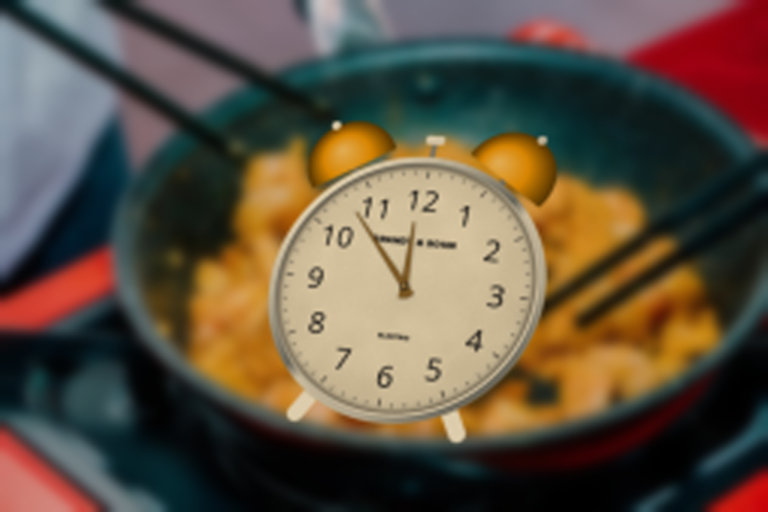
11:53
